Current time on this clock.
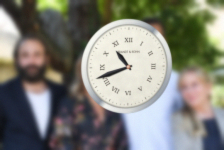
10:42
